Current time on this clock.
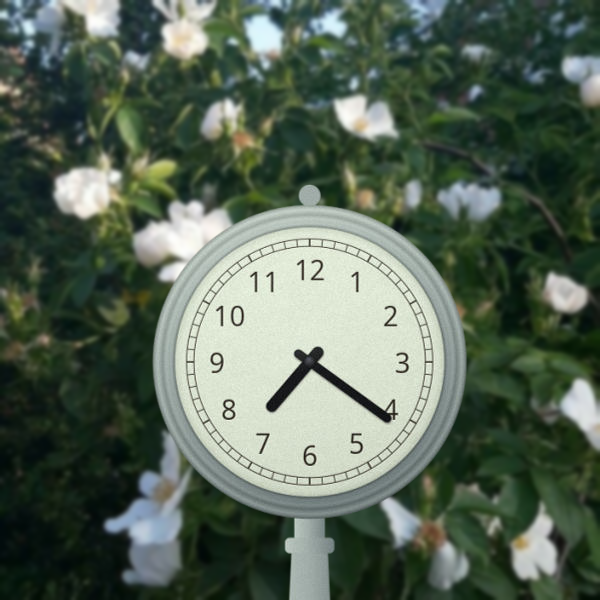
7:21
